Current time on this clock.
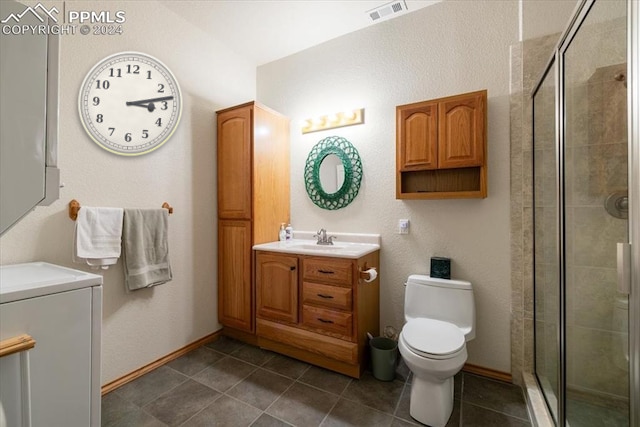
3:13
